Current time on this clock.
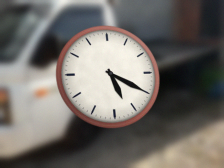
5:20
